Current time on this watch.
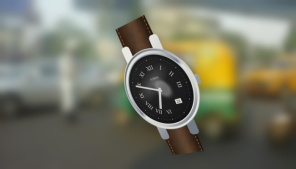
6:49
